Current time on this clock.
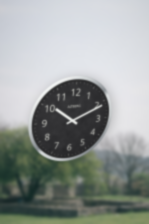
10:11
